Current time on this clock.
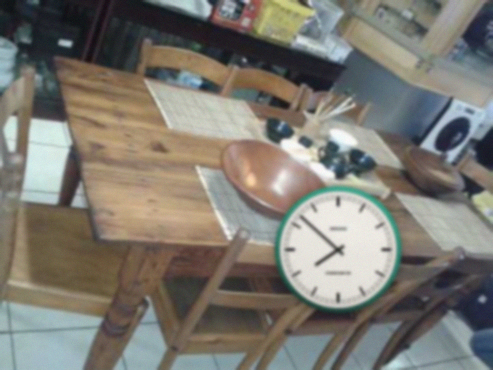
7:52
